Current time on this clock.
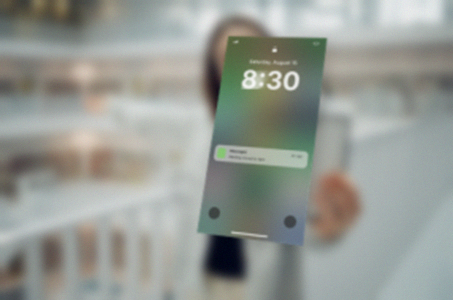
8:30
